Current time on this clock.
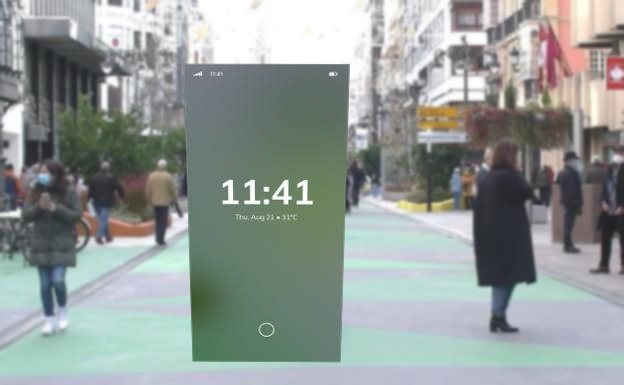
11:41
